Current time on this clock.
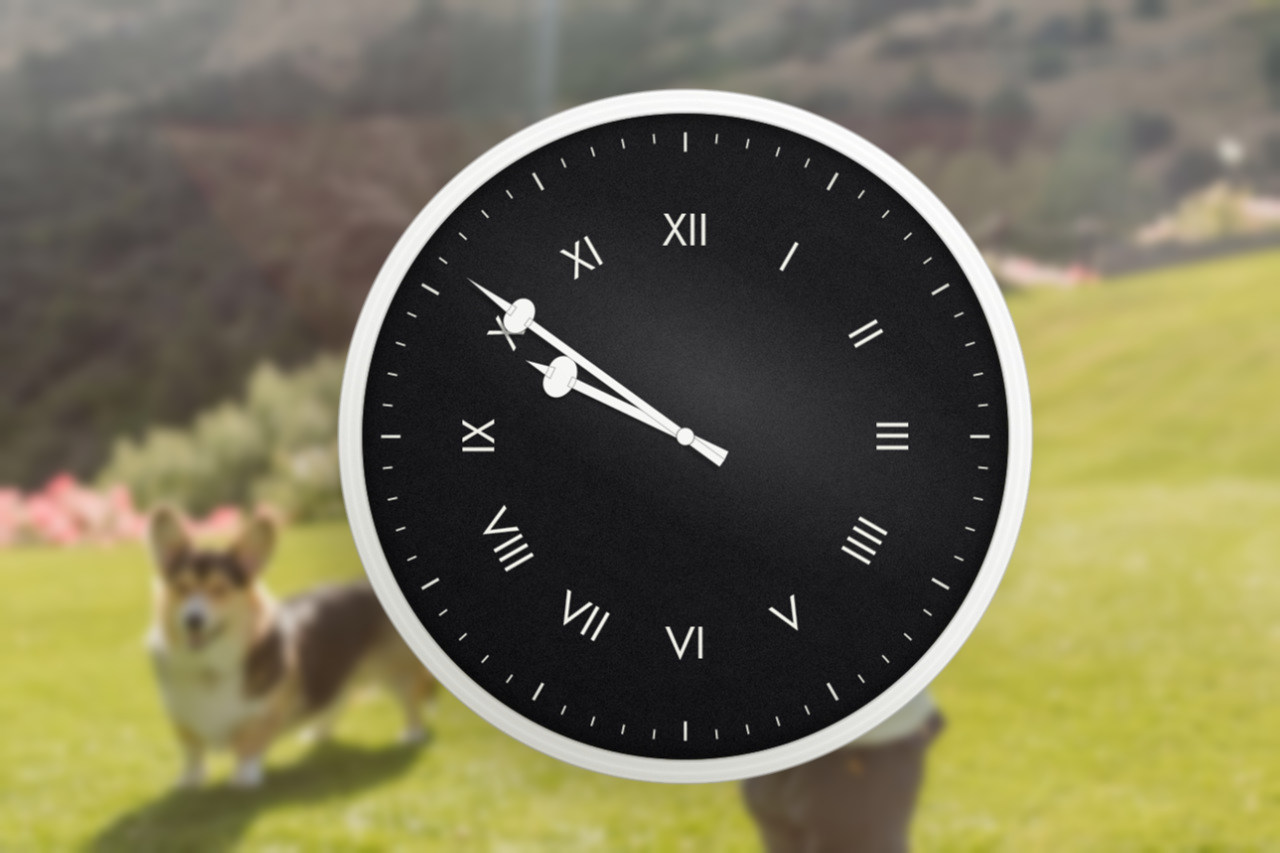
9:51
